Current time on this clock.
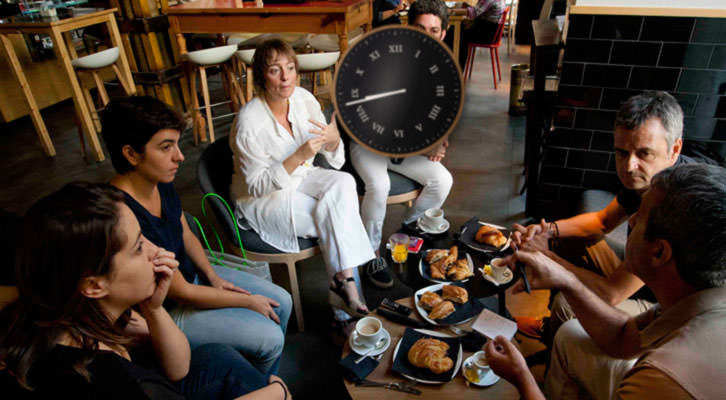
8:43
